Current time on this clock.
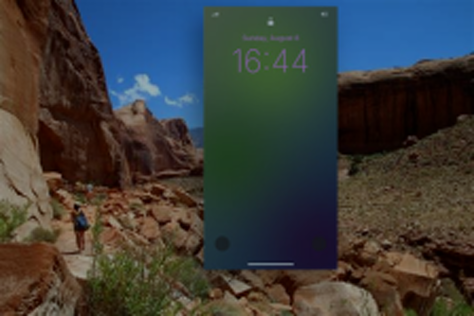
16:44
